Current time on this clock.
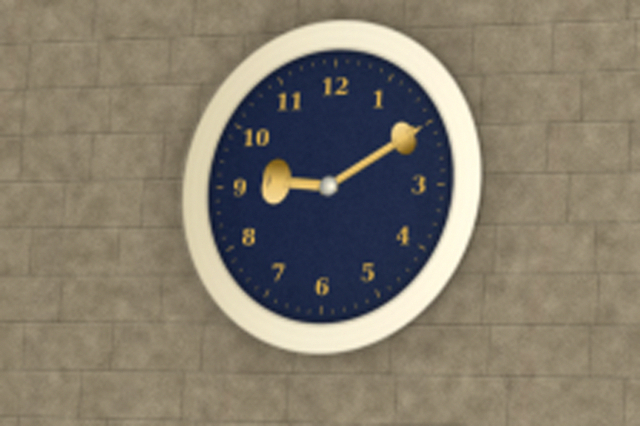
9:10
